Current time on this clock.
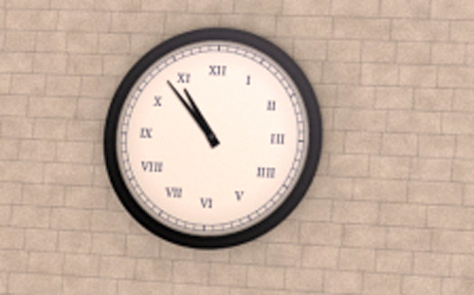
10:53
